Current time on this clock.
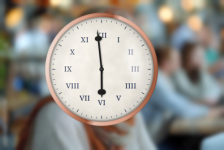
5:59
